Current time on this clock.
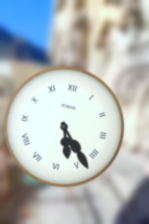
5:23
